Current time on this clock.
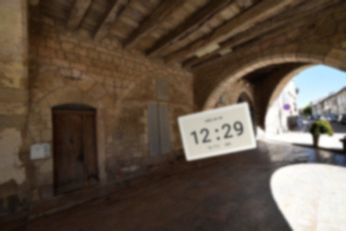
12:29
